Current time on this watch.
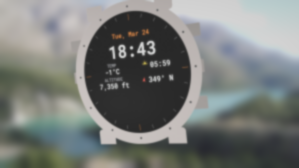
18:43
